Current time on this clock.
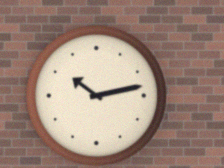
10:13
